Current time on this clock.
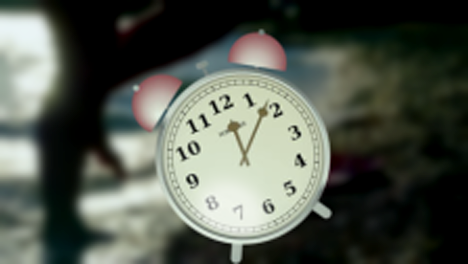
12:08
